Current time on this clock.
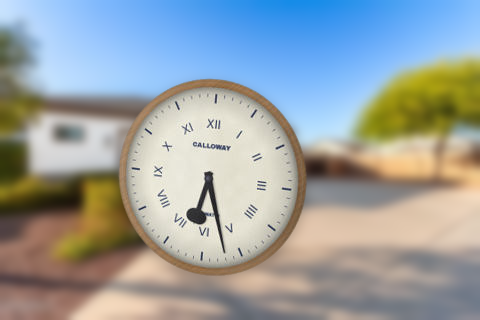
6:27
